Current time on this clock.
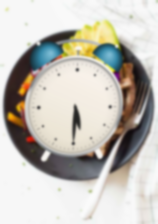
5:30
